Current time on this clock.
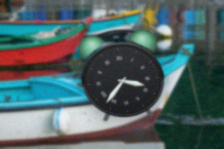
3:37
